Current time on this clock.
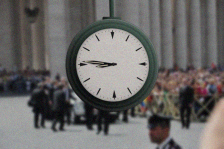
8:46
